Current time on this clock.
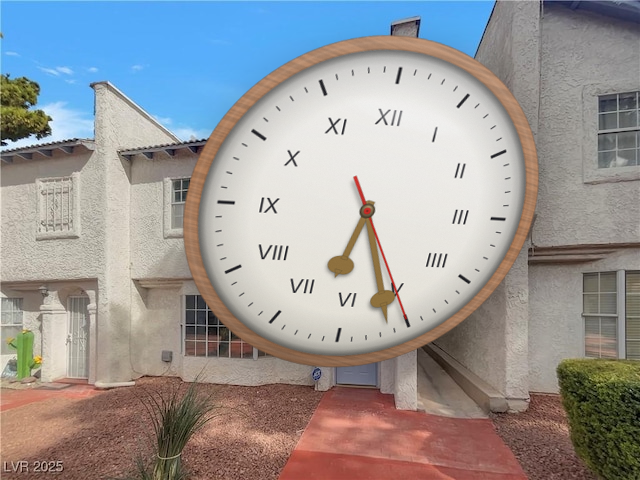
6:26:25
